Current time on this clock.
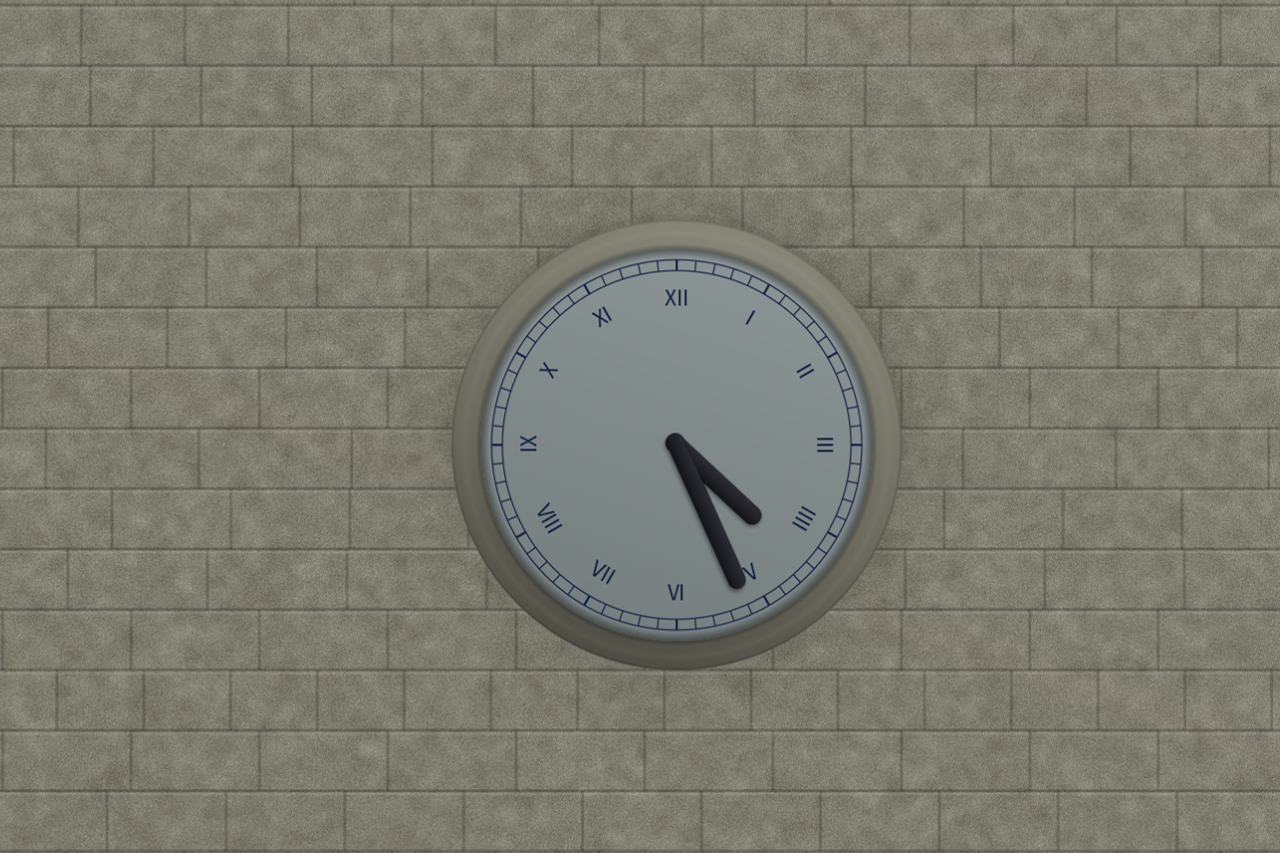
4:26
